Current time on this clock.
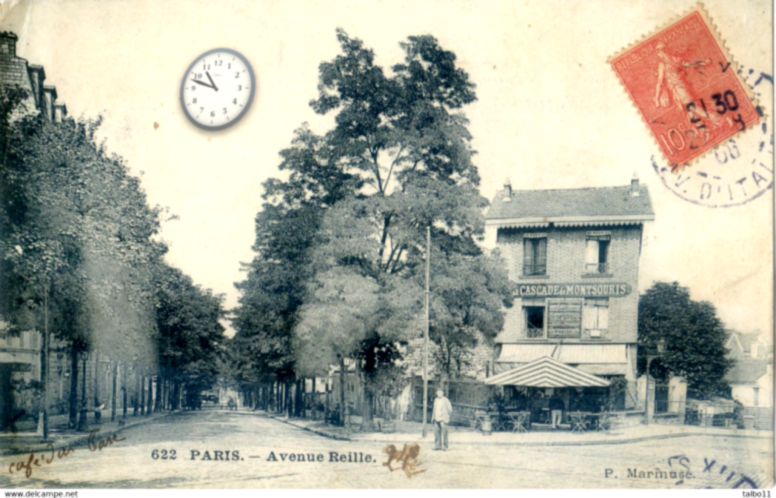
10:48
